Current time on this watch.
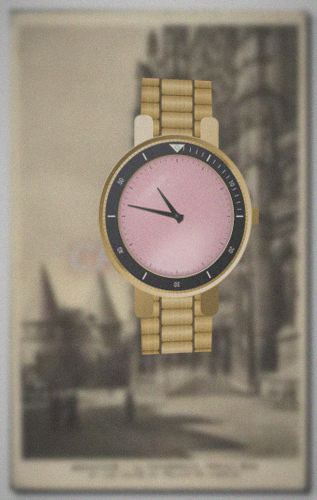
10:47
